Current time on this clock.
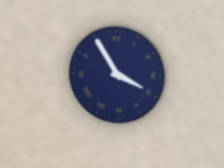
3:55
